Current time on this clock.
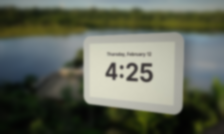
4:25
